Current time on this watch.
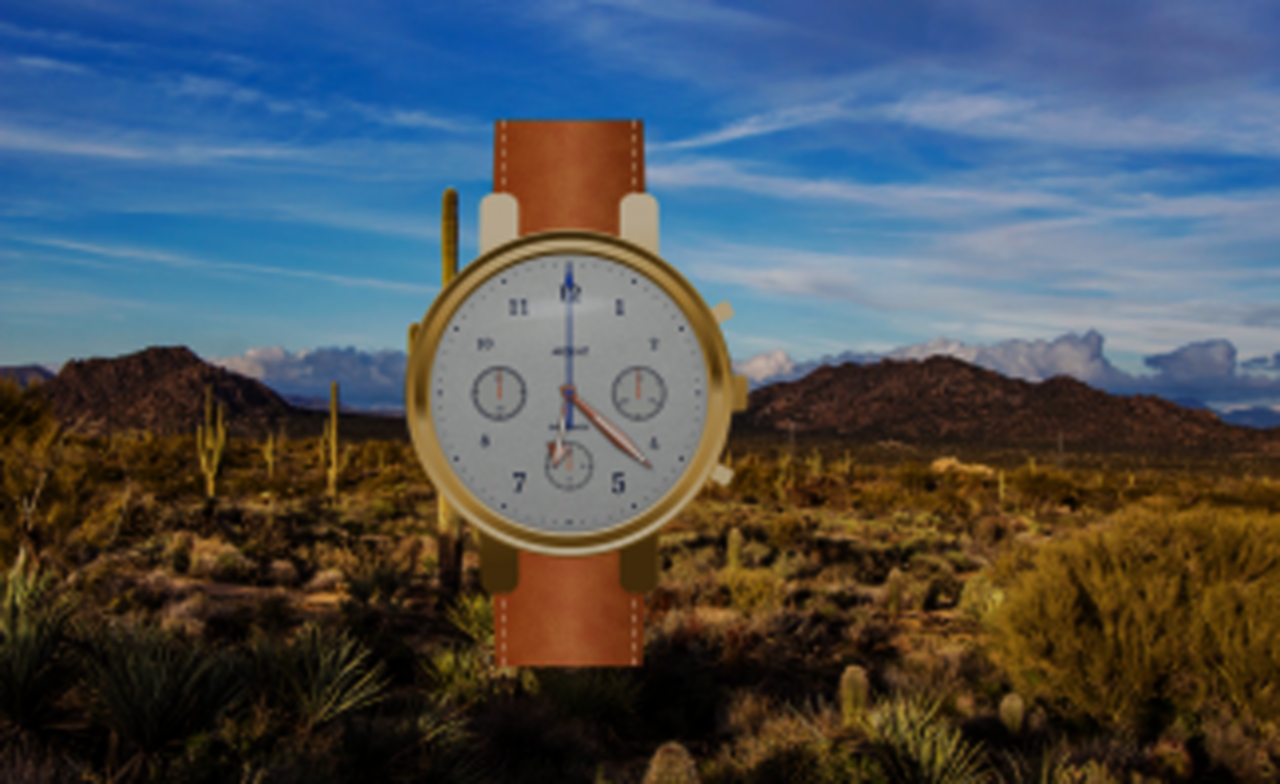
6:22
